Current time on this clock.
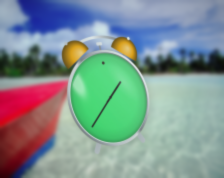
1:38
